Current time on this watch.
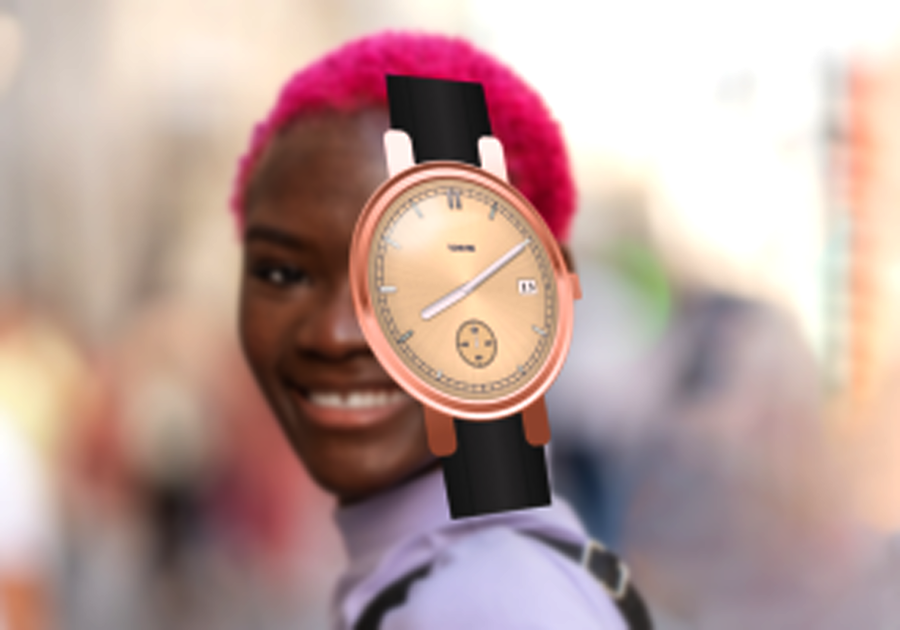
8:10
